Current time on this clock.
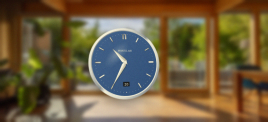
10:35
